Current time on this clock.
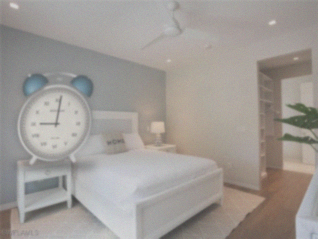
9:01
